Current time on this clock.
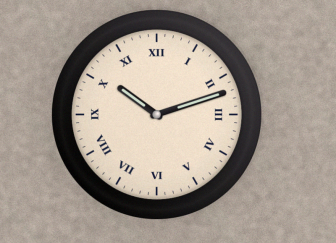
10:12
